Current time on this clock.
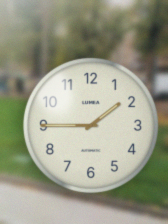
1:45
